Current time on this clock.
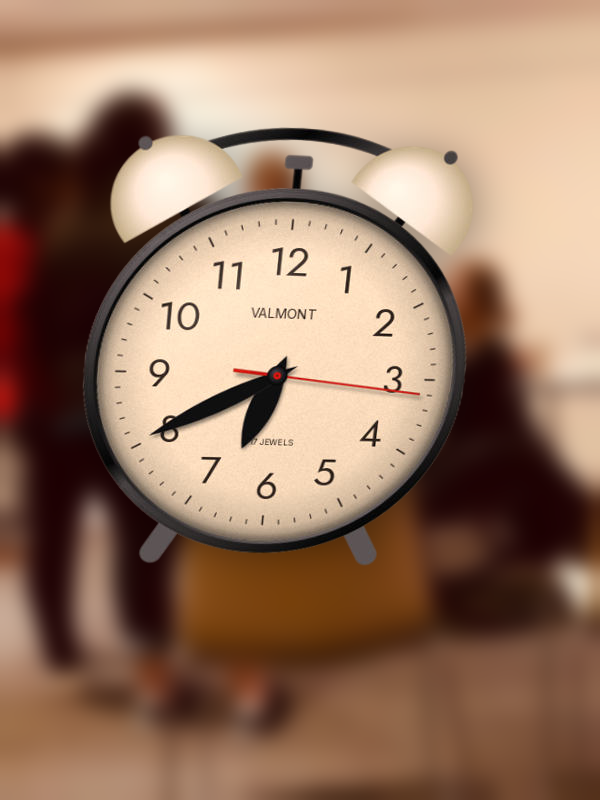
6:40:16
